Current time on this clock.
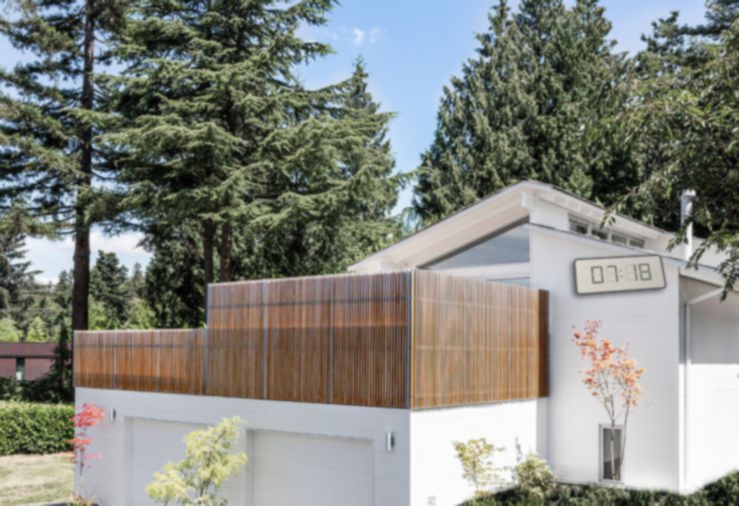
7:18
